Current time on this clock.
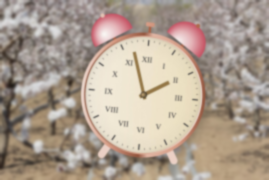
1:57
